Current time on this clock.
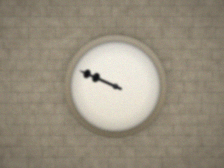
9:49
